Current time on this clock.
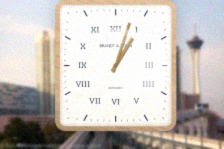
1:03
